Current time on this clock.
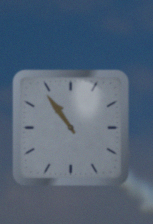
10:54
